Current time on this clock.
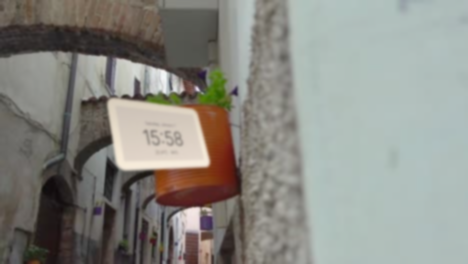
15:58
